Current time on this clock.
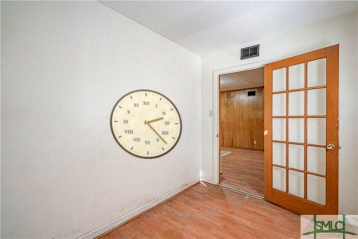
2:23
